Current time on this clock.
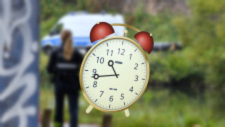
10:43
